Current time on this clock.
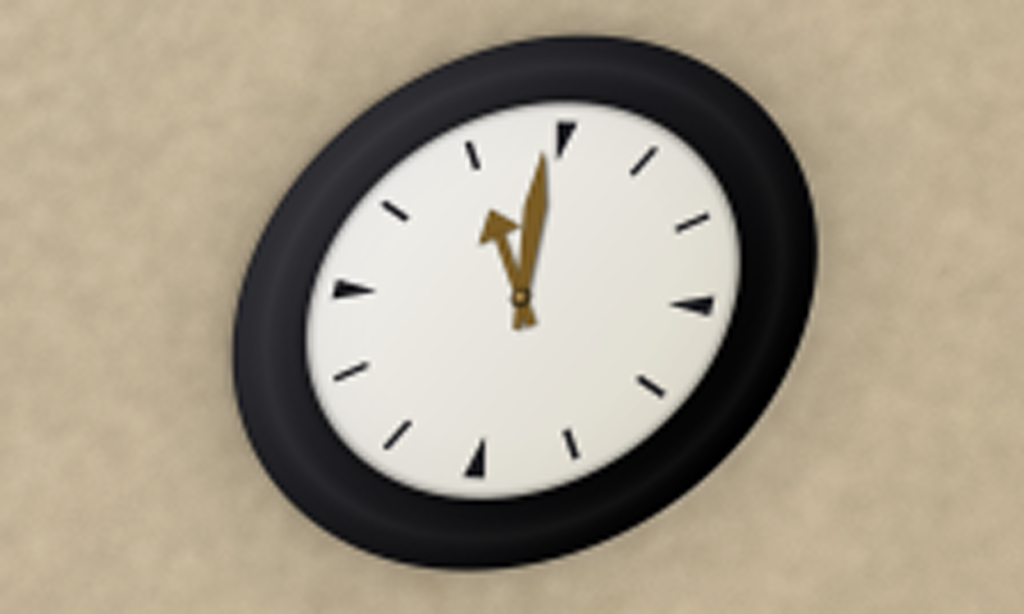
10:59
